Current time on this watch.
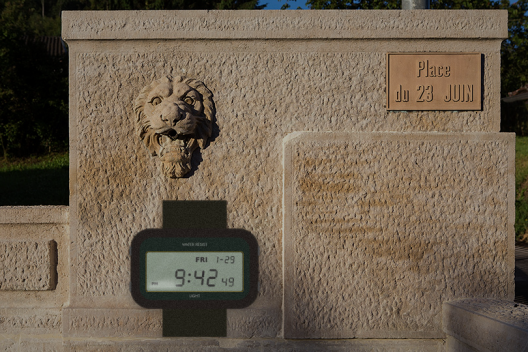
9:42:49
